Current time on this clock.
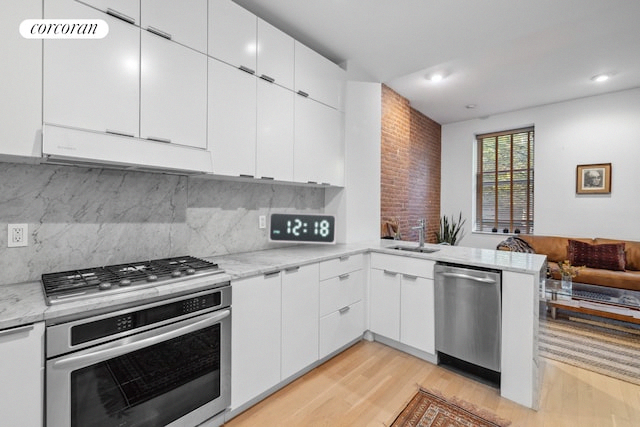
12:18
